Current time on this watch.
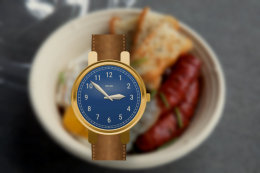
2:52
